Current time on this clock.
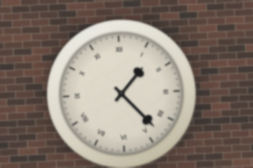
1:23
